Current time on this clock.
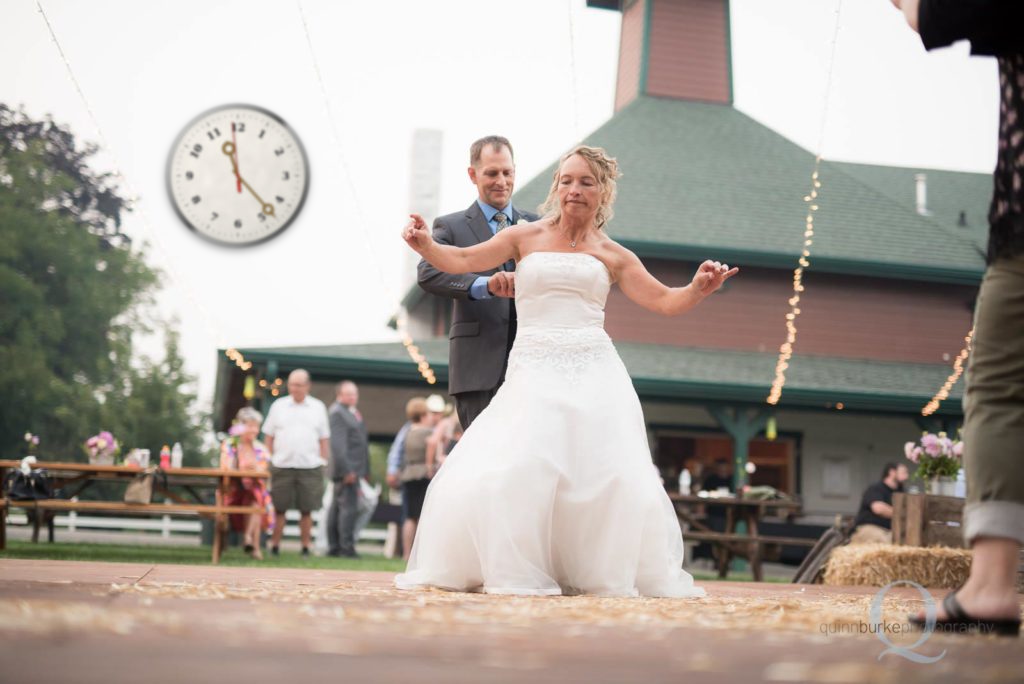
11:22:59
